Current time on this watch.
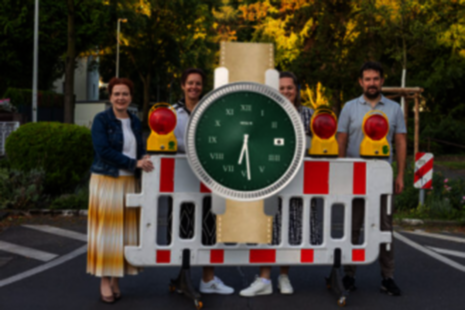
6:29
